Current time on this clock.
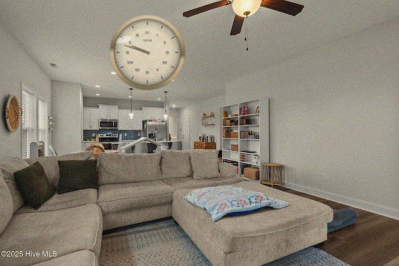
9:48
